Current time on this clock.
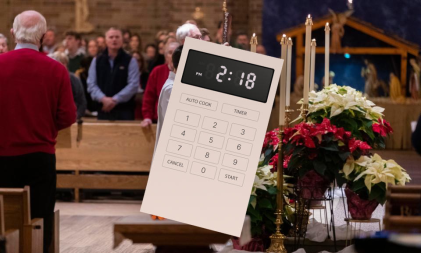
2:18
